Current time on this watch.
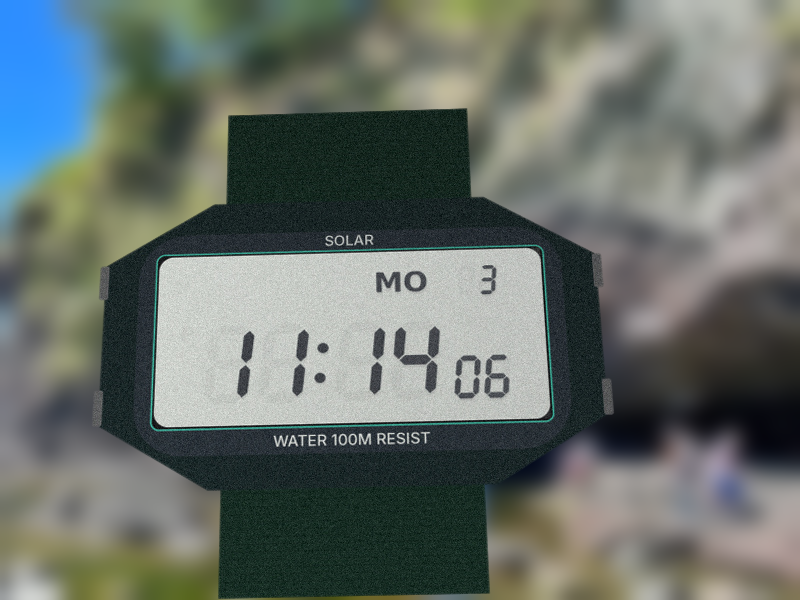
11:14:06
